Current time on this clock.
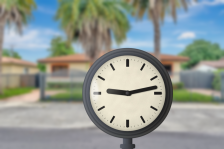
9:13
